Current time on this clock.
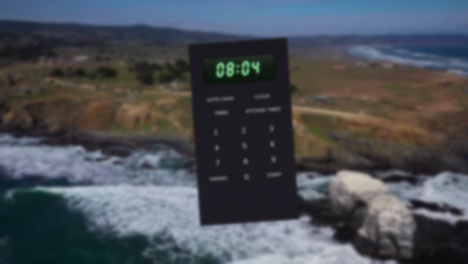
8:04
